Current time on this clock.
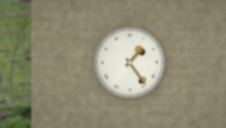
1:24
